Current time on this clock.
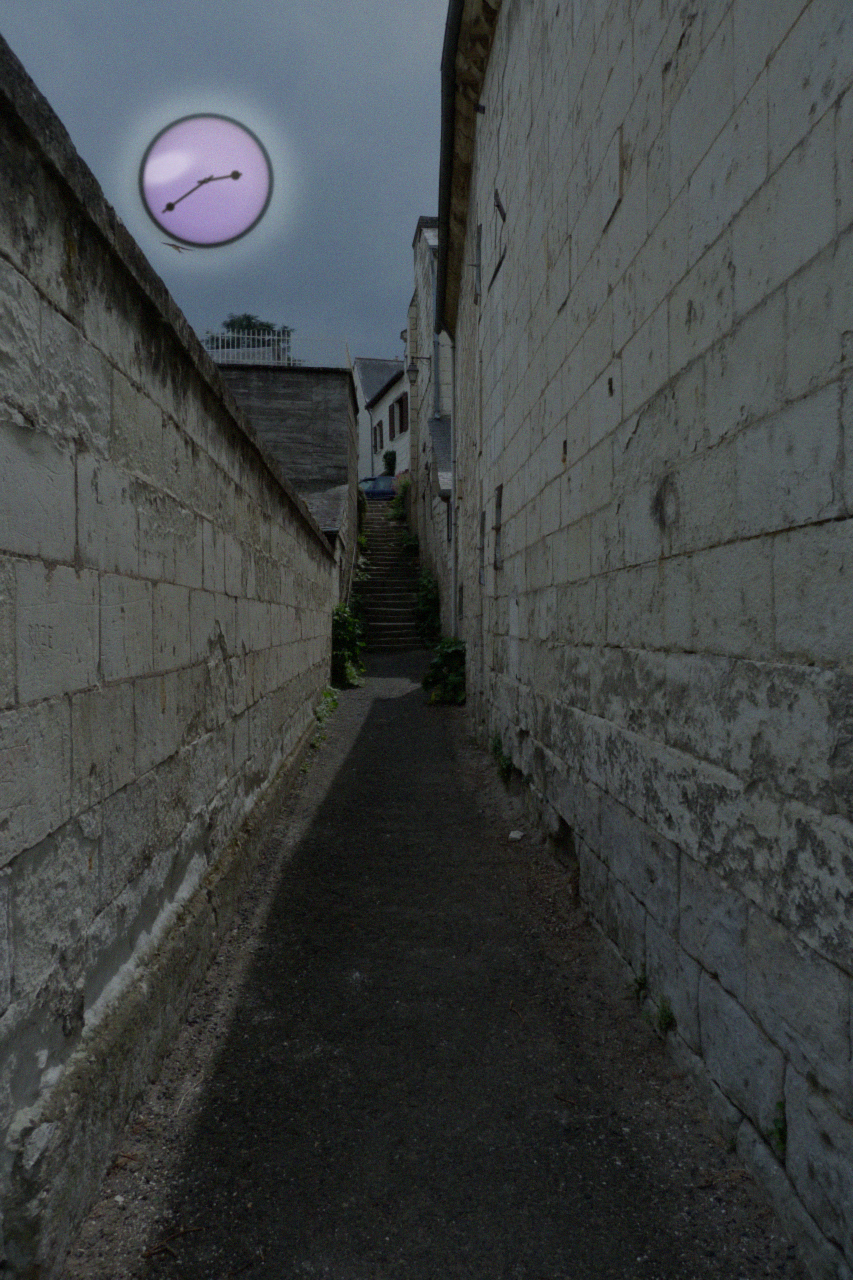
2:39
